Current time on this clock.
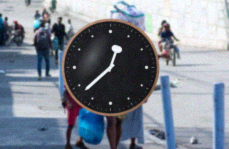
12:38
